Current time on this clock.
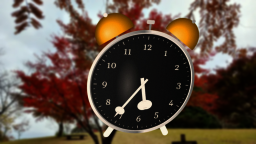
5:36
